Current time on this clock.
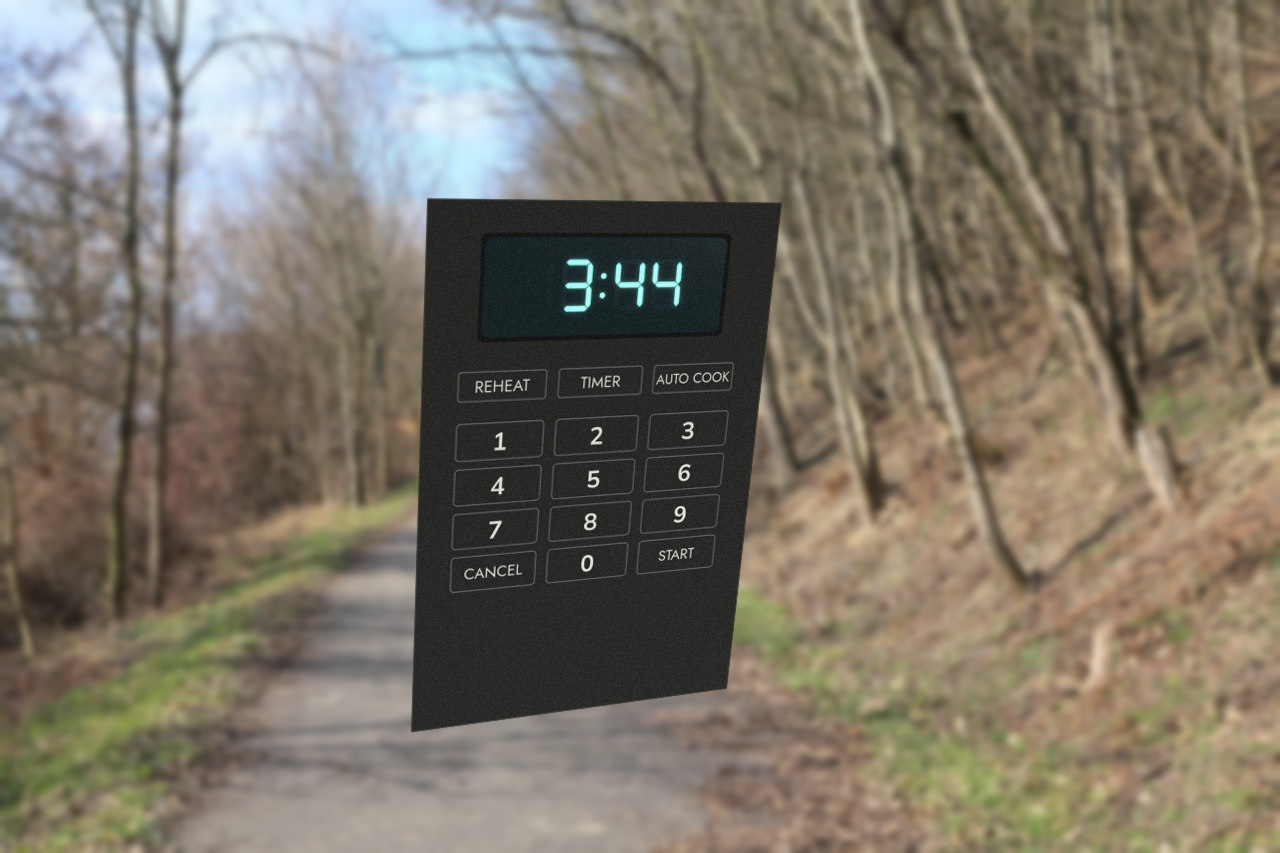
3:44
